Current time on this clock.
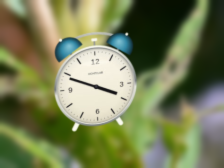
3:49
